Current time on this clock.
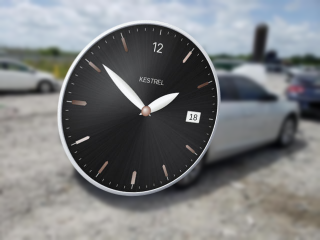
1:51
